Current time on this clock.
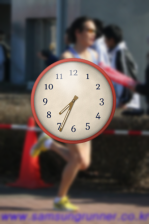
7:34
